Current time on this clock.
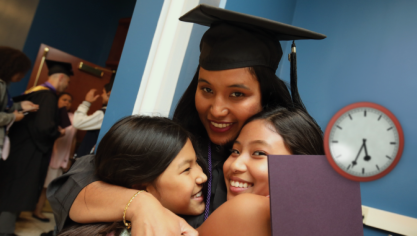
5:34
